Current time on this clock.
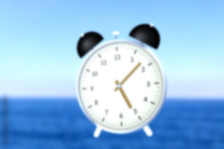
5:08
